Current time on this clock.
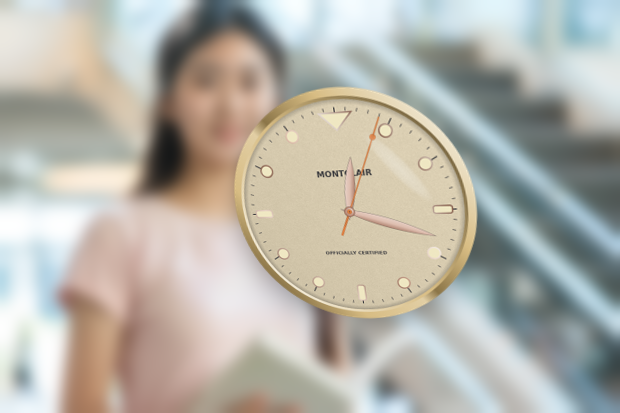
12:18:04
